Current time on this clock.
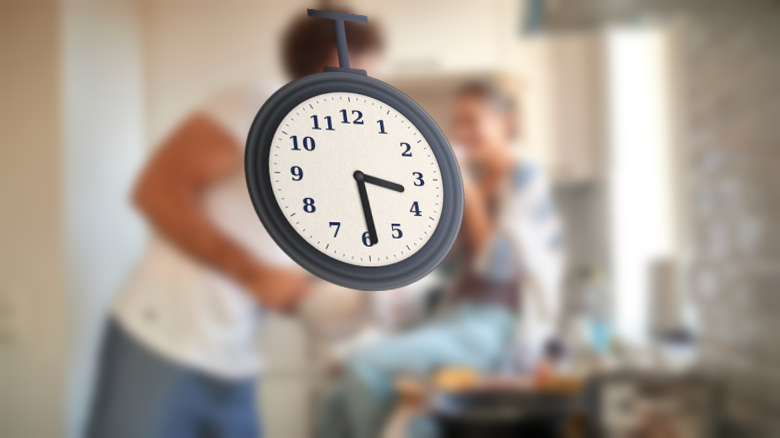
3:29
